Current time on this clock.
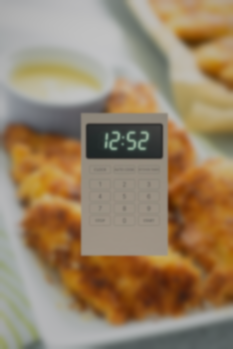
12:52
